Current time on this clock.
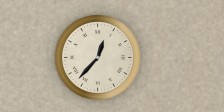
12:37
